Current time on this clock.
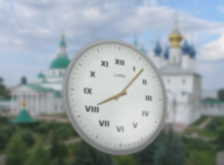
8:07
